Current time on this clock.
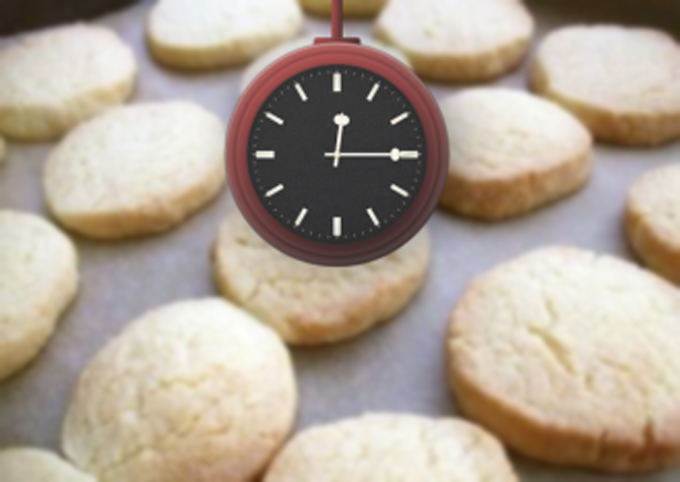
12:15
